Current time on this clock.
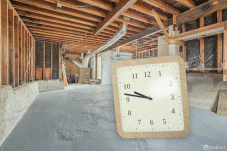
9:47
